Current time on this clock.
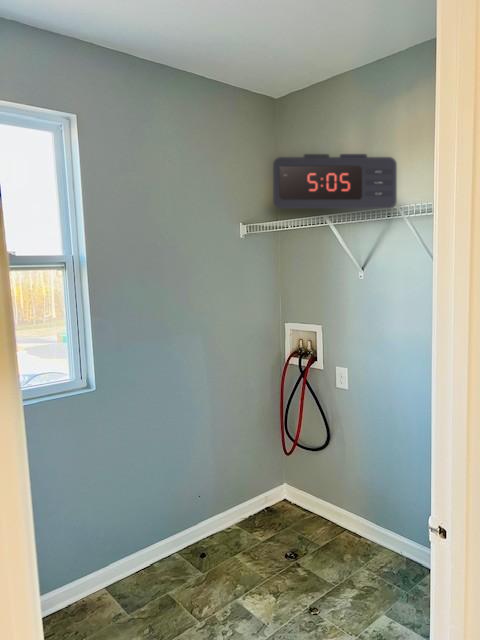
5:05
